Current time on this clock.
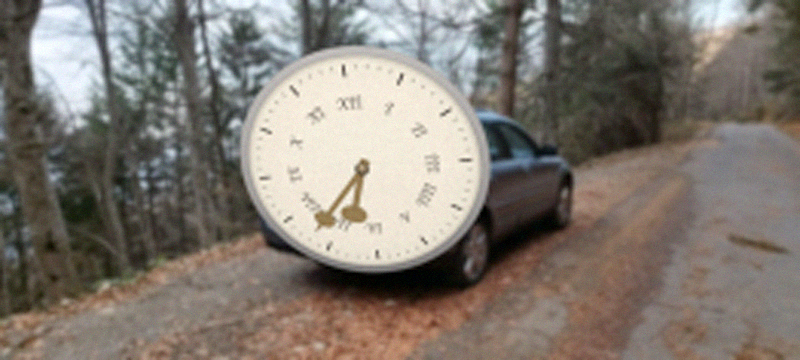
6:37
